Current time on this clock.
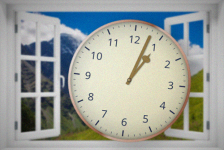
1:03
